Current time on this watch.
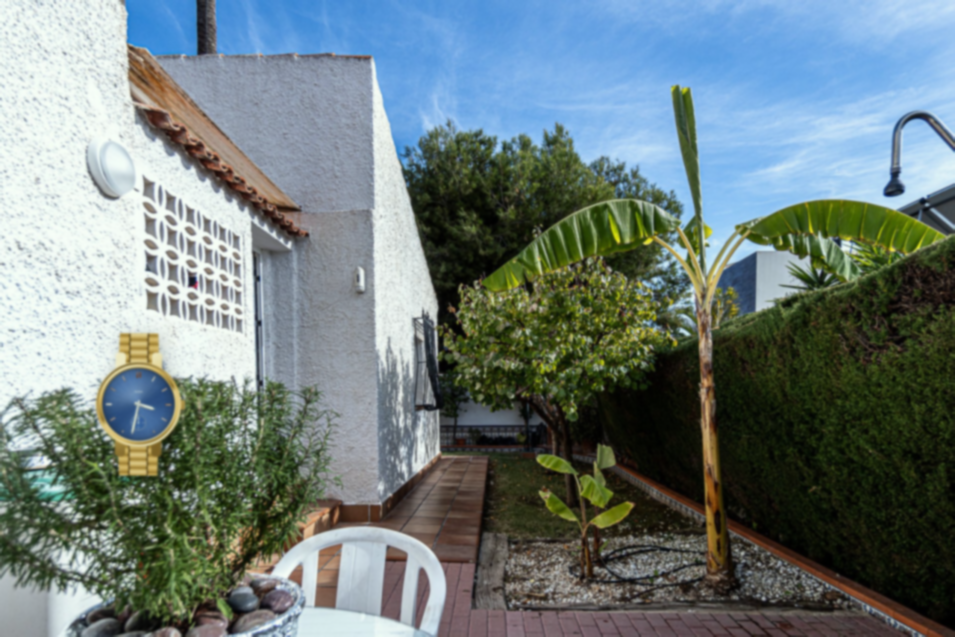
3:32
